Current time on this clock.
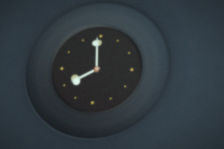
7:59
